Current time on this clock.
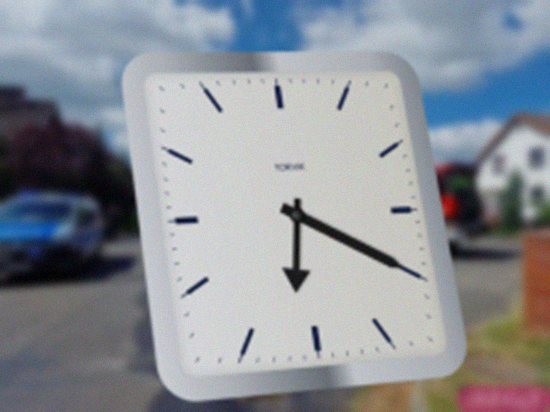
6:20
